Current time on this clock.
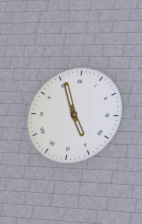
4:56
